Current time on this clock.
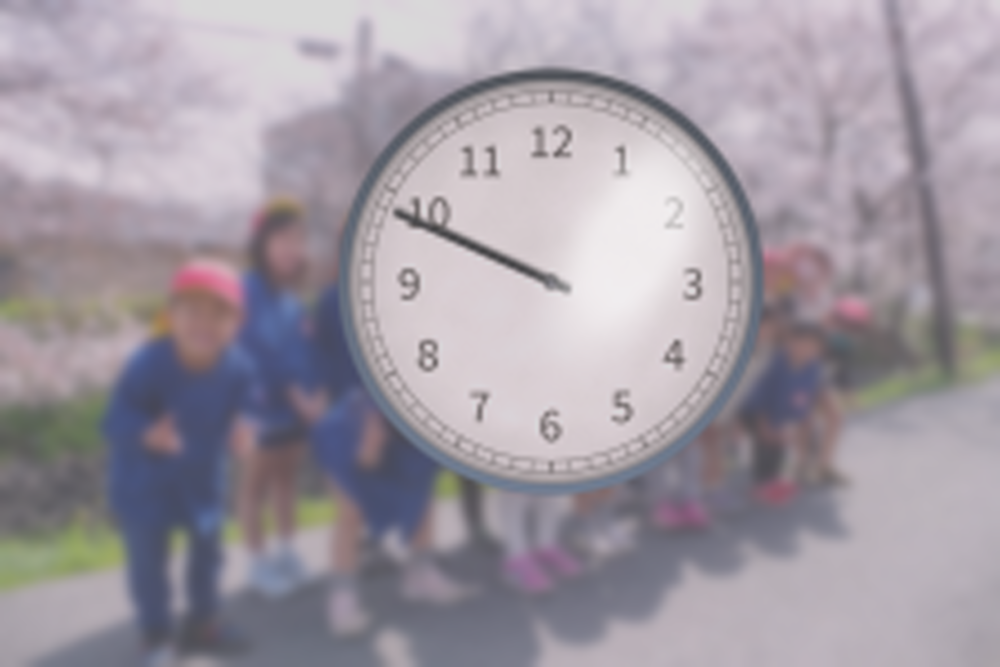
9:49
